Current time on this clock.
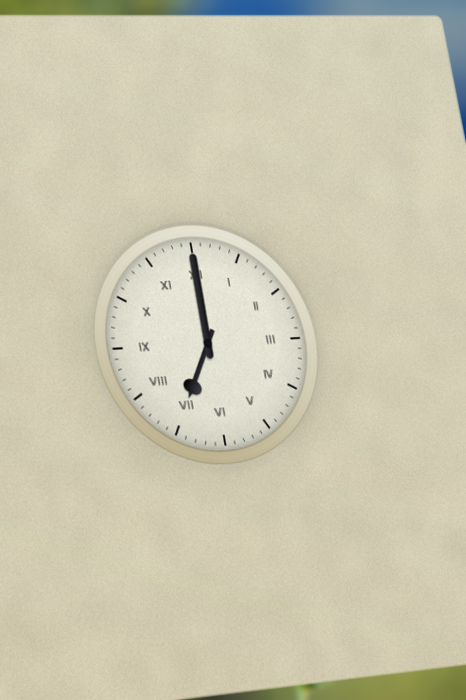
7:00
